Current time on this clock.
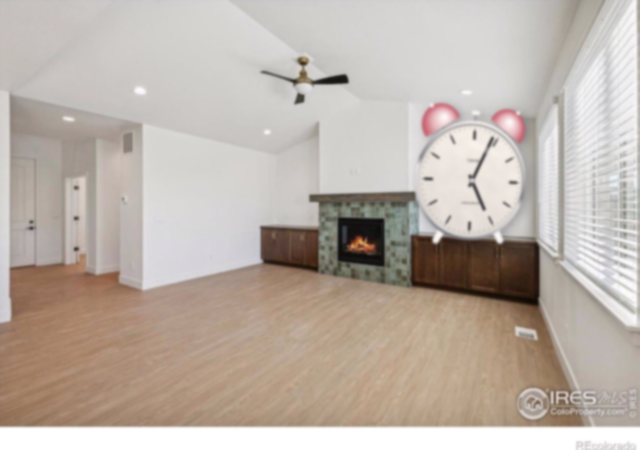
5:04
